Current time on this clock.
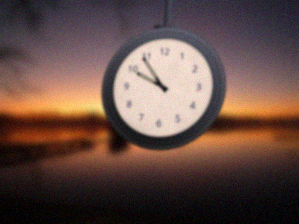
9:54
